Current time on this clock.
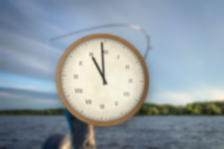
10:59
